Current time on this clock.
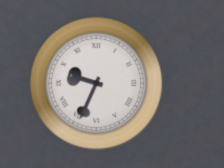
9:34
